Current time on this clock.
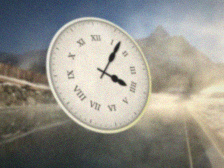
4:07
